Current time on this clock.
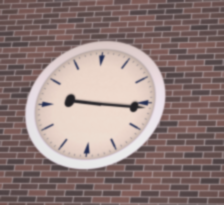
9:16
